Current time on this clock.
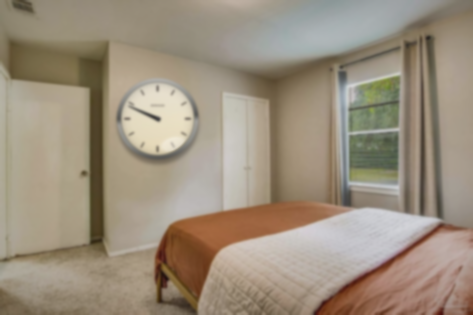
9:49
